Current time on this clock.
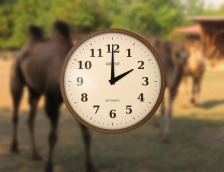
2:00
